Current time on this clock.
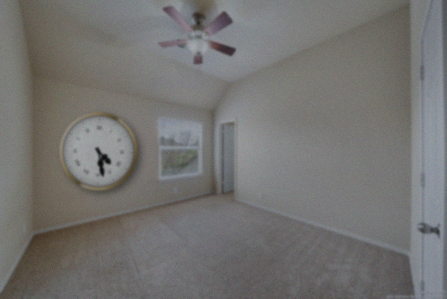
4:28
